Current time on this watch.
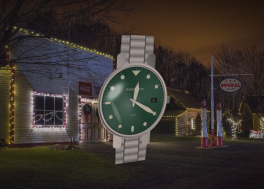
12:20
